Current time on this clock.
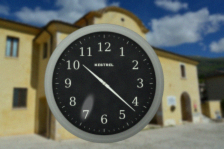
10:22
